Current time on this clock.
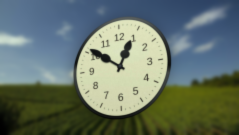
12:51
